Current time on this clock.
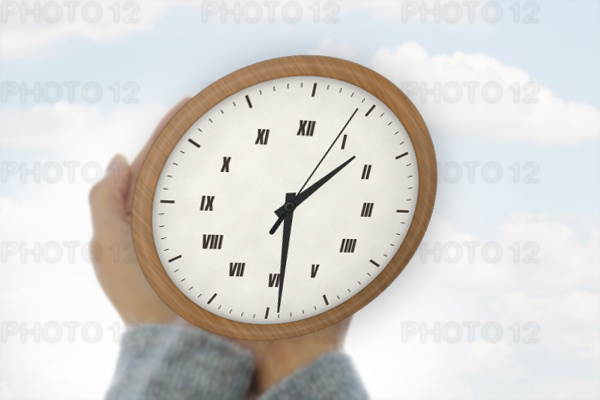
1:29:04
